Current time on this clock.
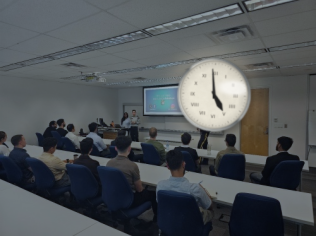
4:59
